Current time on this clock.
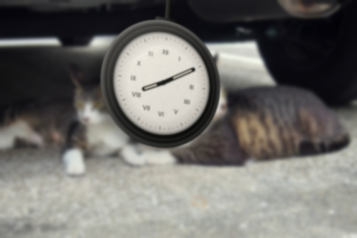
8:10
